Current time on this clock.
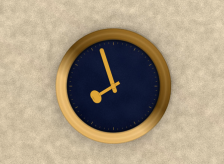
7:57
